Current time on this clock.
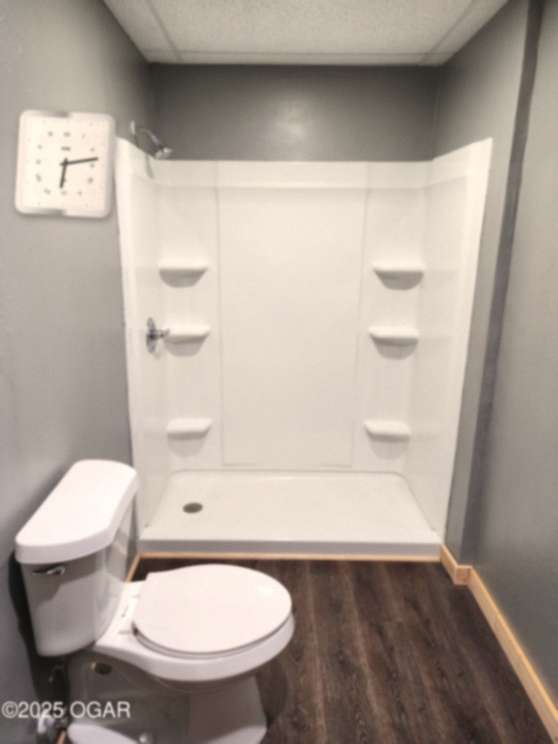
6:13
